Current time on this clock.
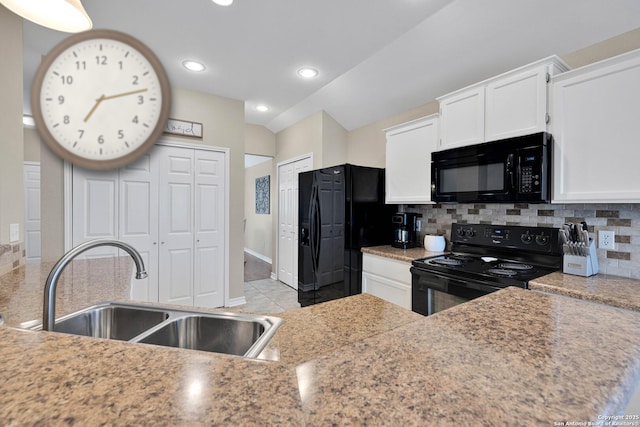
7:13
